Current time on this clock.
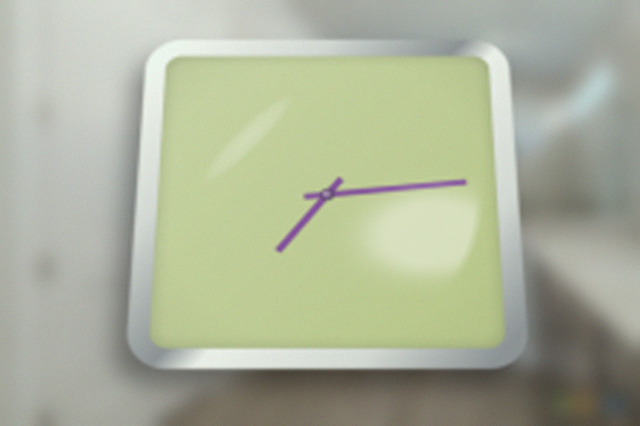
7:14
